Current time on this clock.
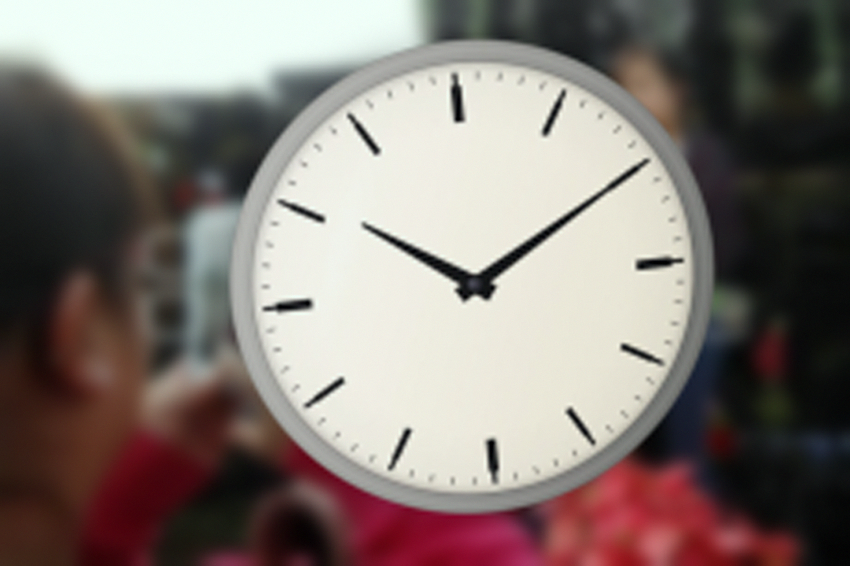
10:10
